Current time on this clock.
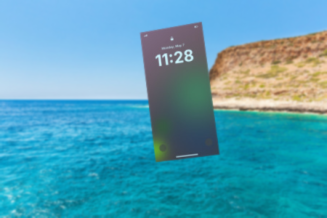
11:28
